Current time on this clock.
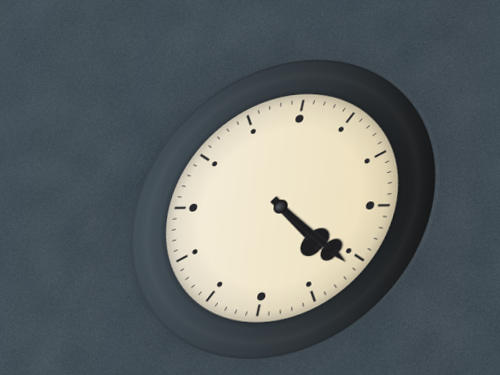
4:21
